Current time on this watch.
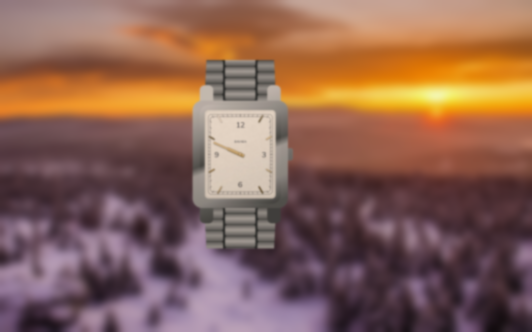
9:49
